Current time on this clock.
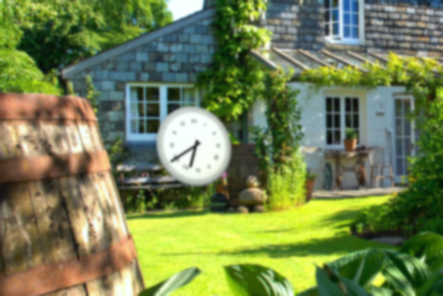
6:40
